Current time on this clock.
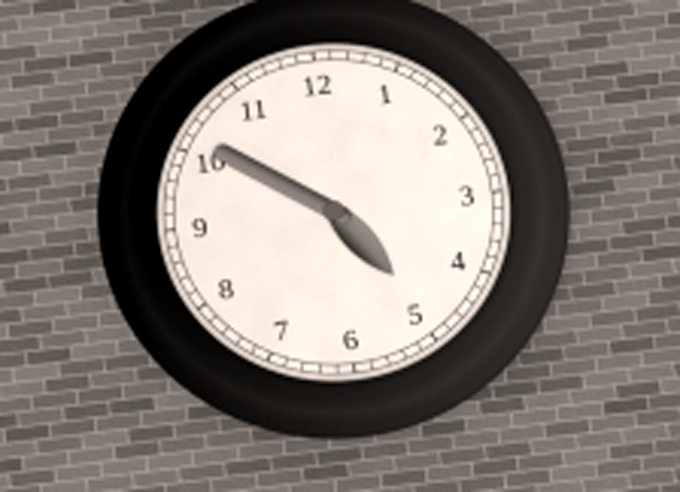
4:51
